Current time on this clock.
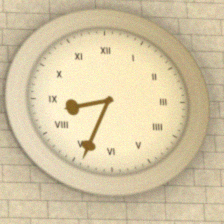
8:34
